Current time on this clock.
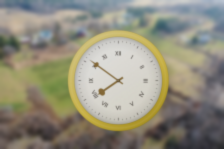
7:51
